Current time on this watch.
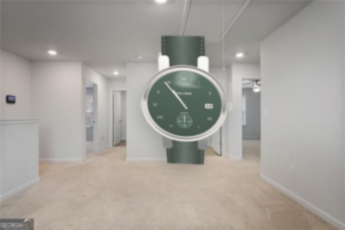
10:54
